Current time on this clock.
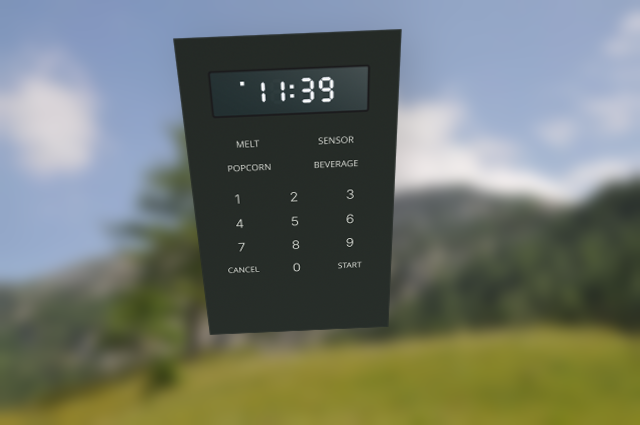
11:39
